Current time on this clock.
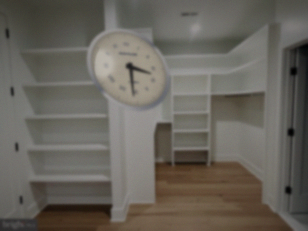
3:31
